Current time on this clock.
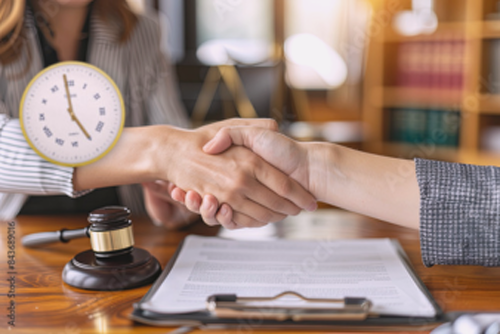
4:59
